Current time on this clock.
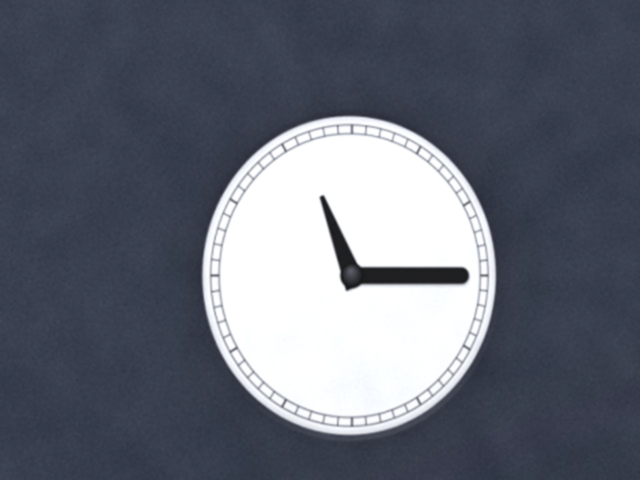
11:15
